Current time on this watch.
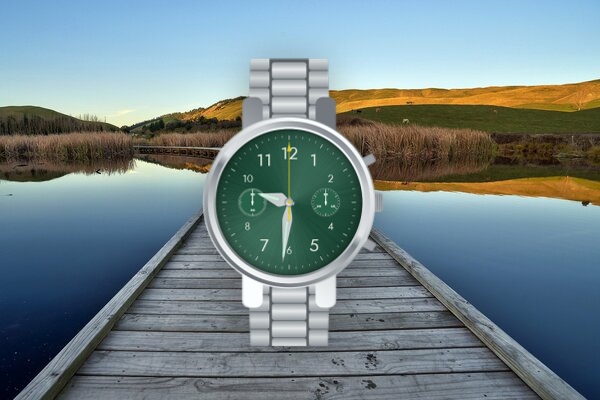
9:31
